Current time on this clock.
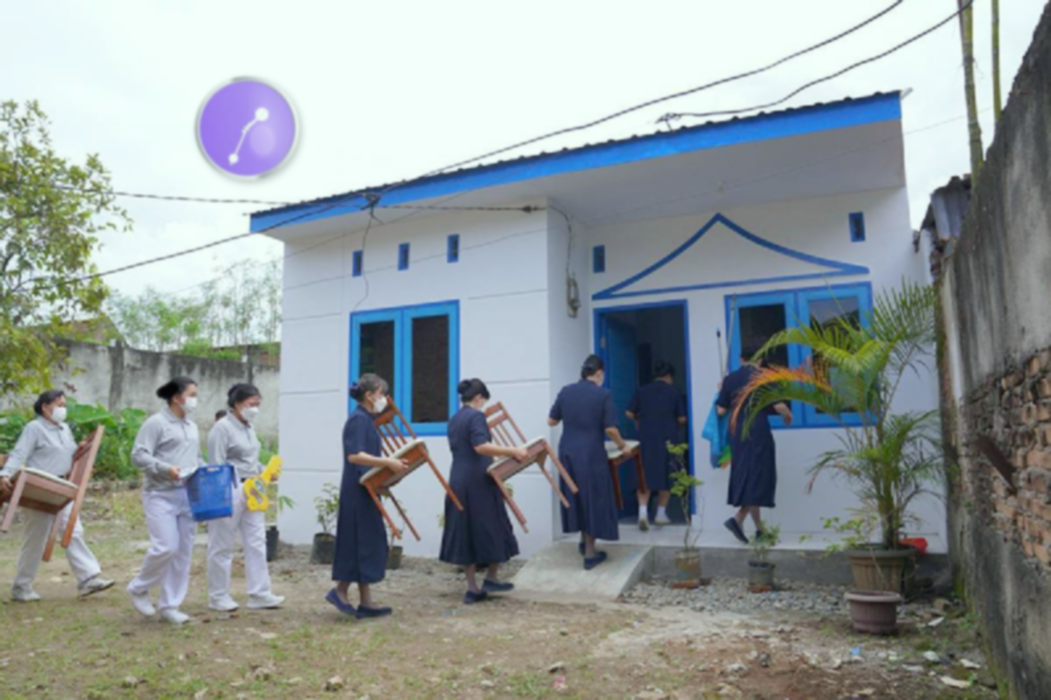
1:34
